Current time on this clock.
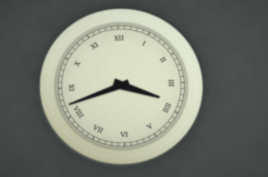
3:42
